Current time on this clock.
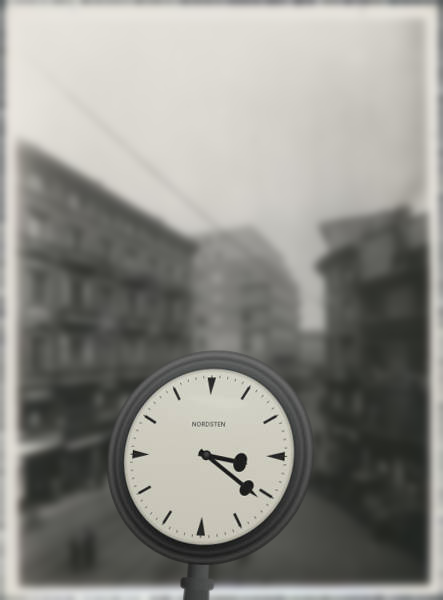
3:21
